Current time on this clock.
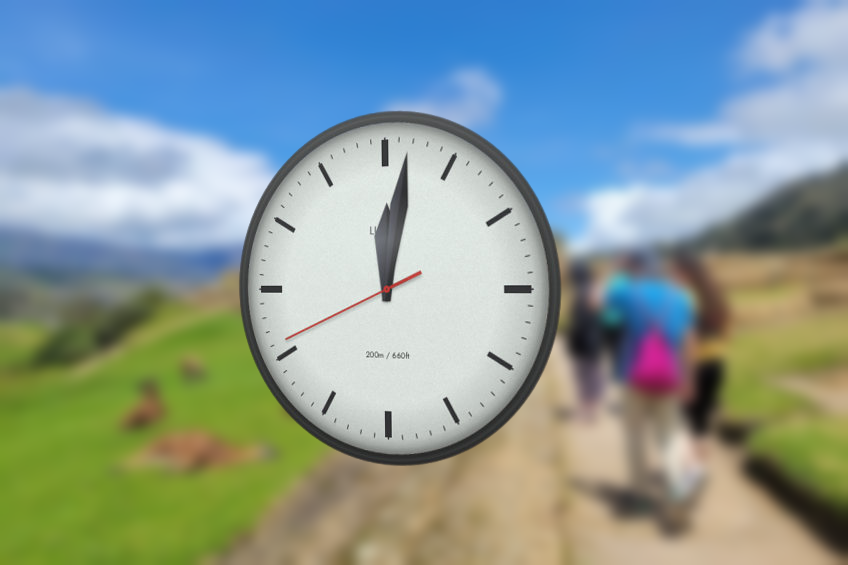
12:01:41
